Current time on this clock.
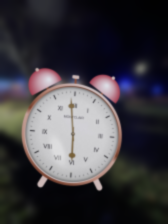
5:59
